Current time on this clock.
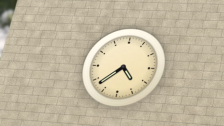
4:38
